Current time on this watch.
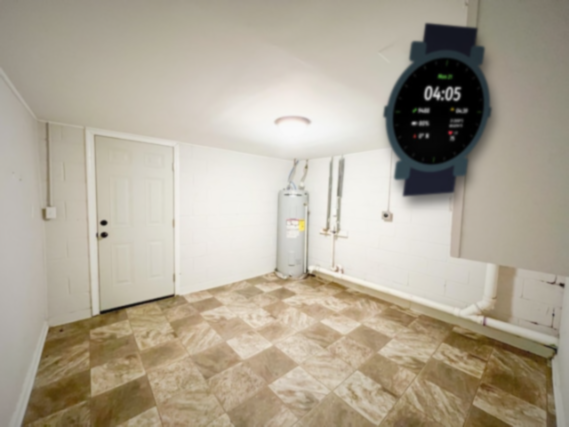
4:05
